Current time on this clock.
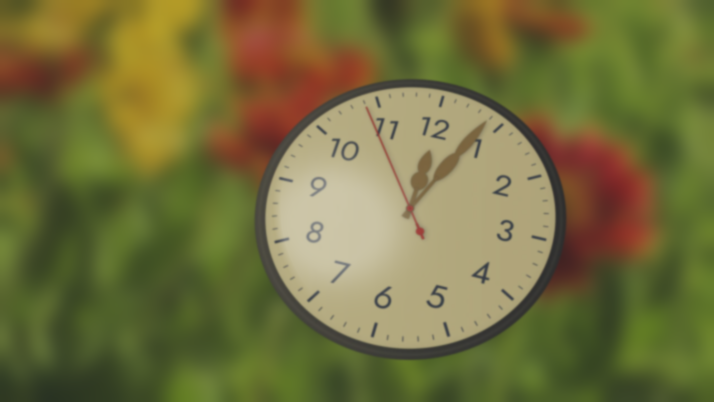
12:03:54
